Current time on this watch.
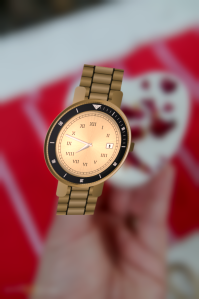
7:48
